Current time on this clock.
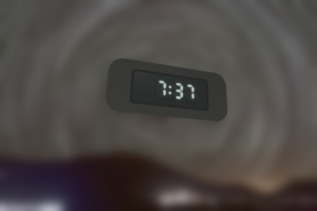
7:37
